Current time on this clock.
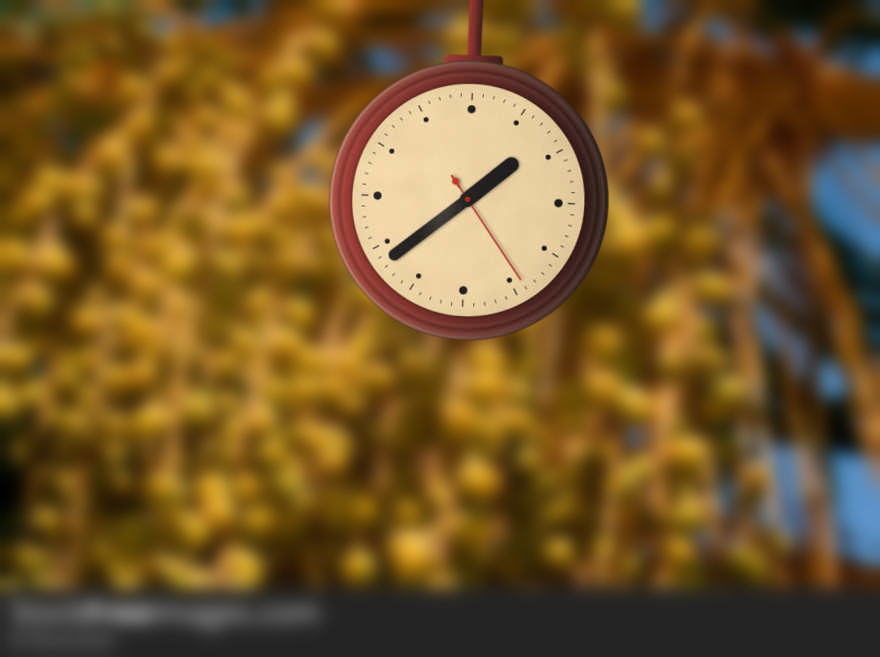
1:38:24
